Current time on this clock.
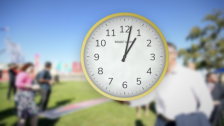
1:02
